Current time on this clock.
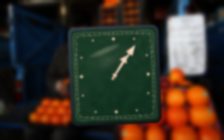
1:06
